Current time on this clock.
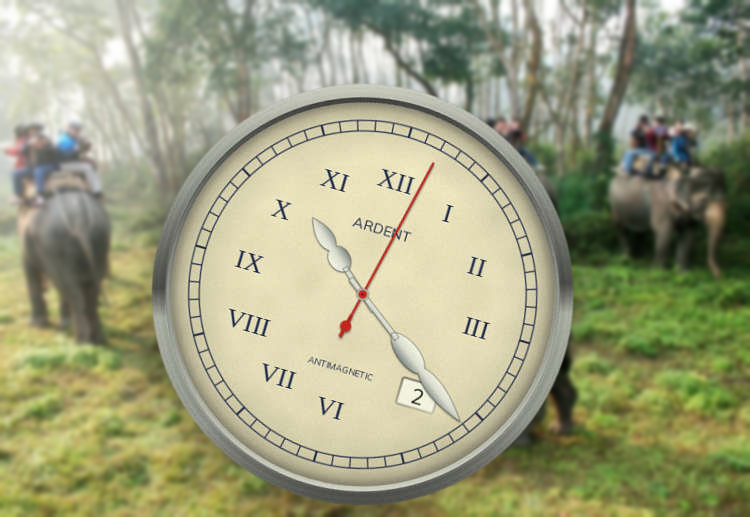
10:21:02
